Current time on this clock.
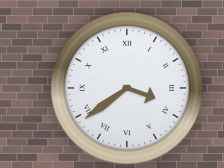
3:39
